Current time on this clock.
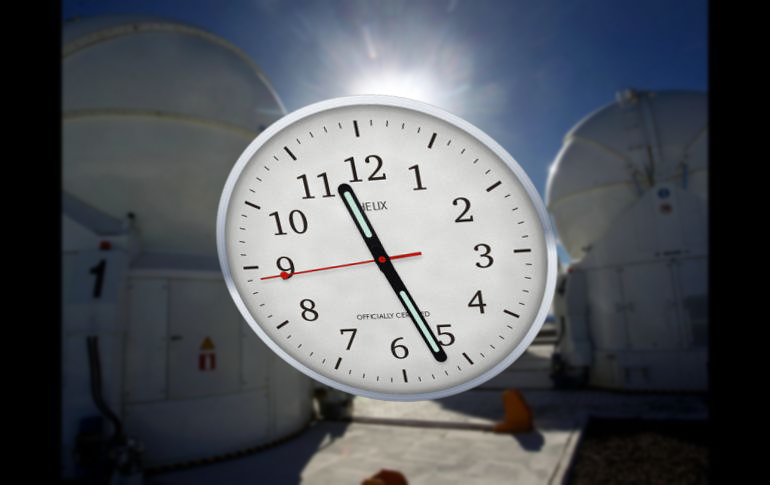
11:26:44
